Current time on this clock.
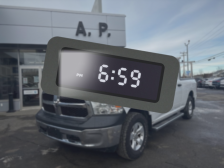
6:59
